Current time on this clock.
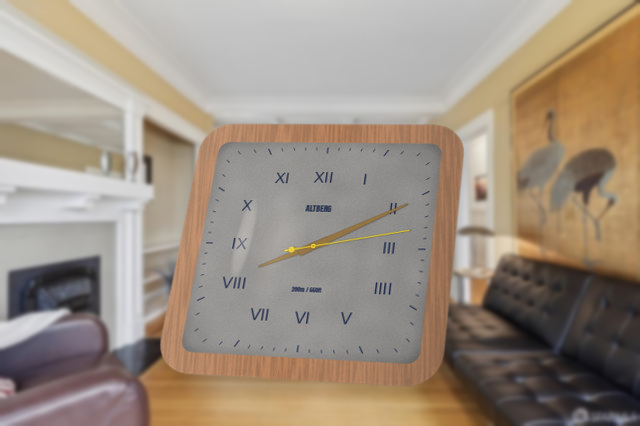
8:10:13
